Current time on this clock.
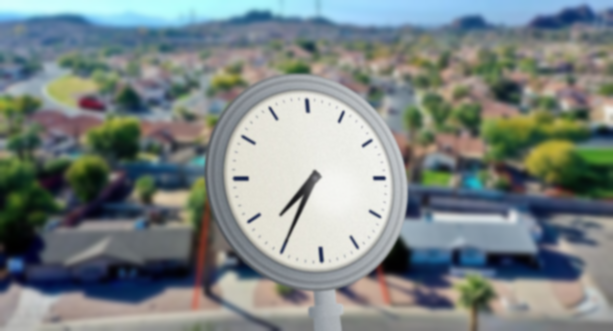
7:35
